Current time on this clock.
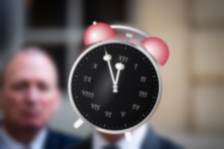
11:55
